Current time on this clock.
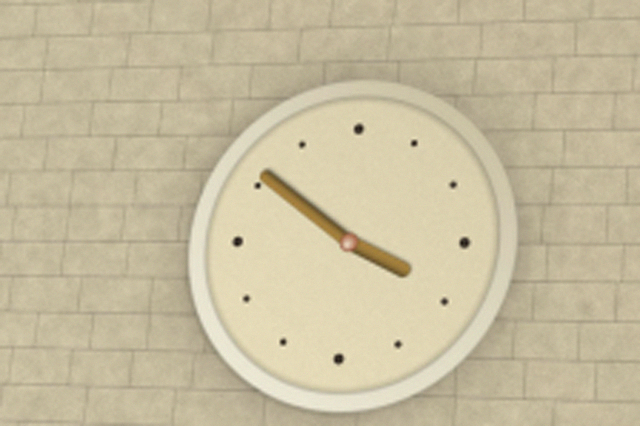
3:51
